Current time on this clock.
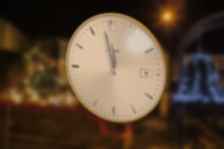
11:58
